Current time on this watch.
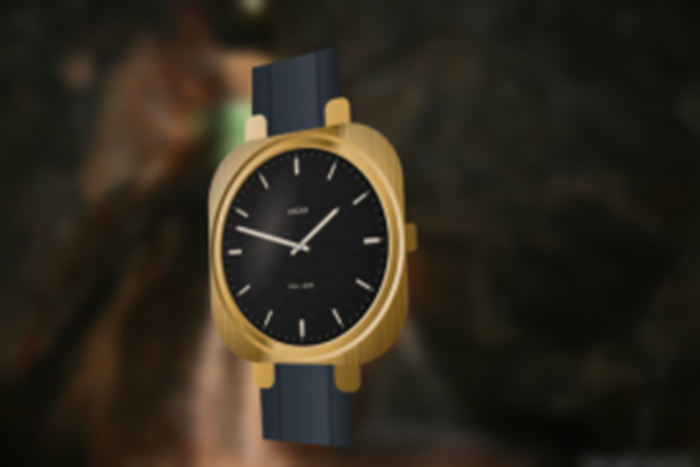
1:48
